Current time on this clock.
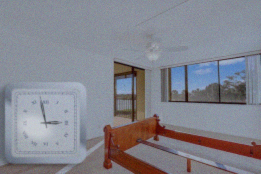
2:58
